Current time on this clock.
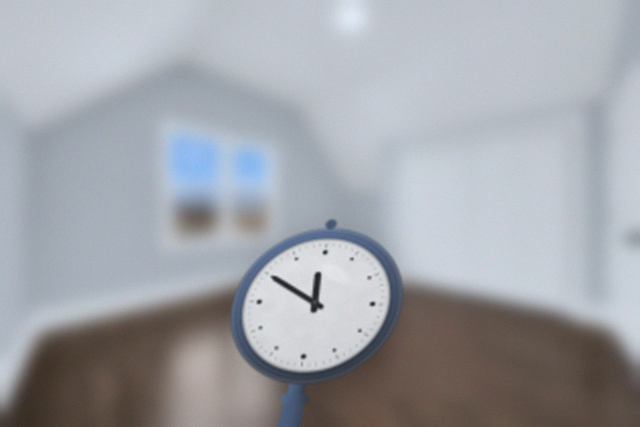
11:50
